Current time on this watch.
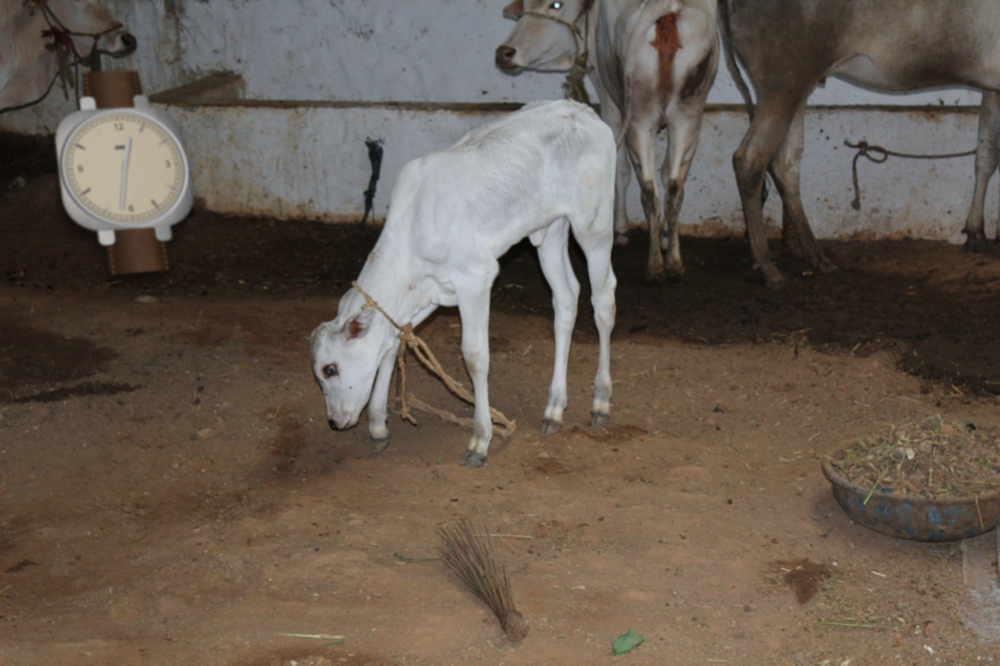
12:32
